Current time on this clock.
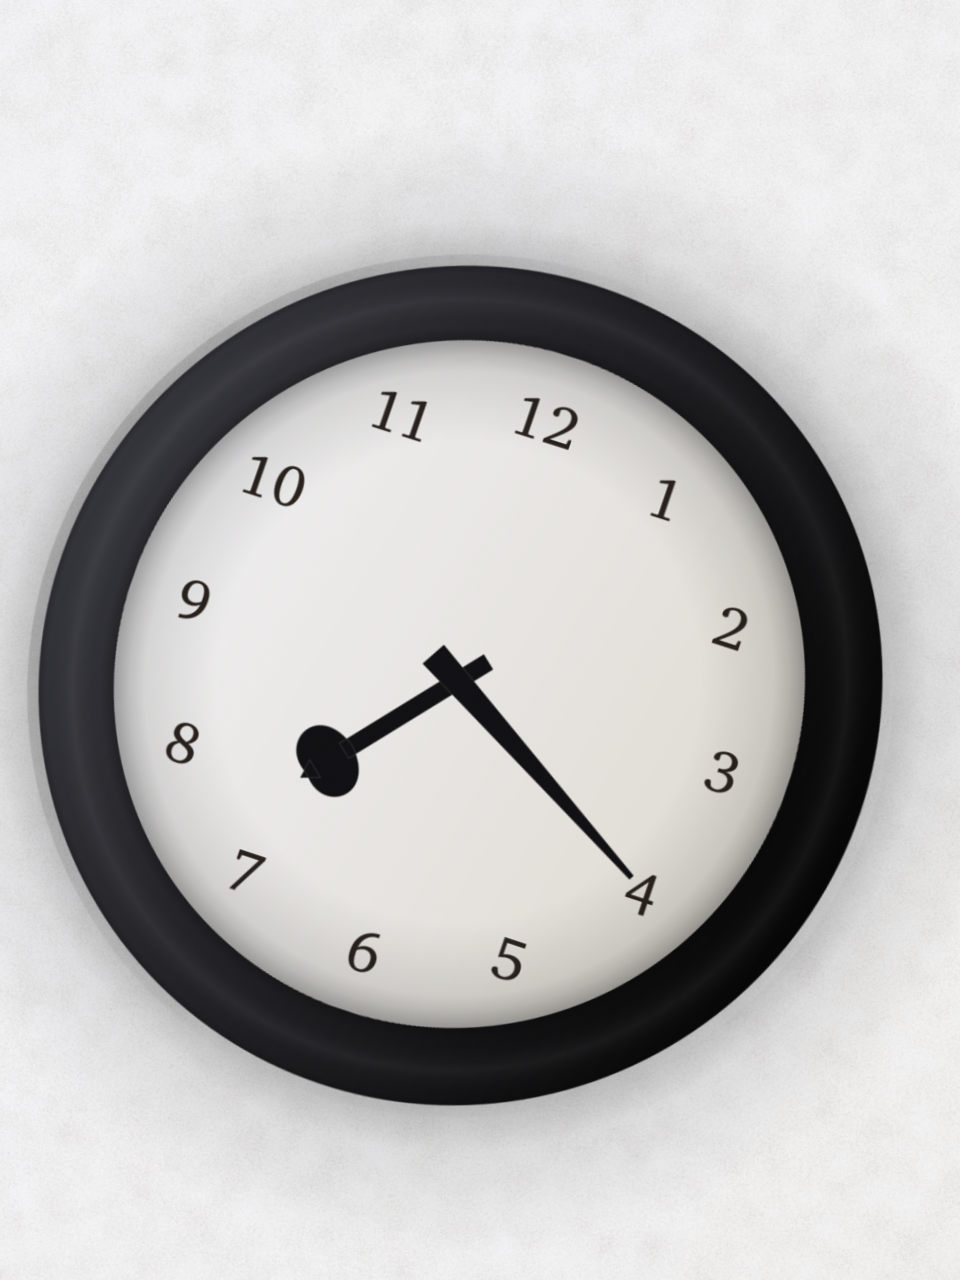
7:20
